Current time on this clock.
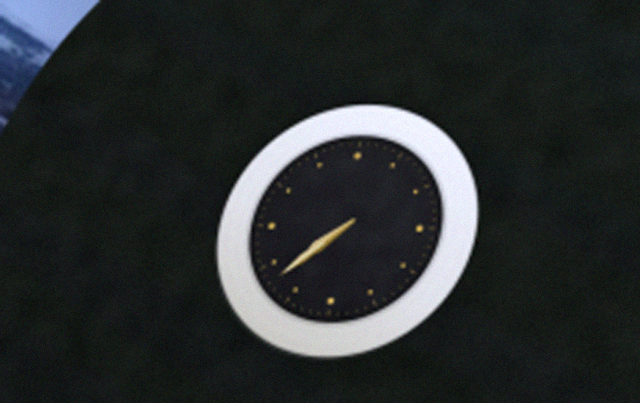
7:38
